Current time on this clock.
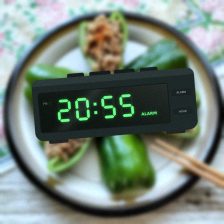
20:55
